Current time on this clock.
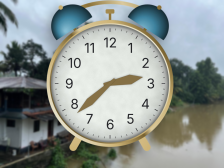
2:38
